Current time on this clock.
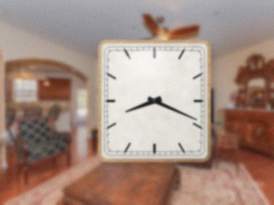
8:19
